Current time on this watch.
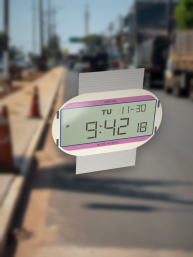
9:42:18
